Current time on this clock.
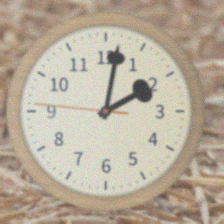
2:01:46
